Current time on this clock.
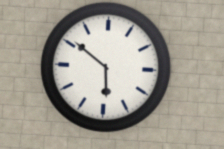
5:51
